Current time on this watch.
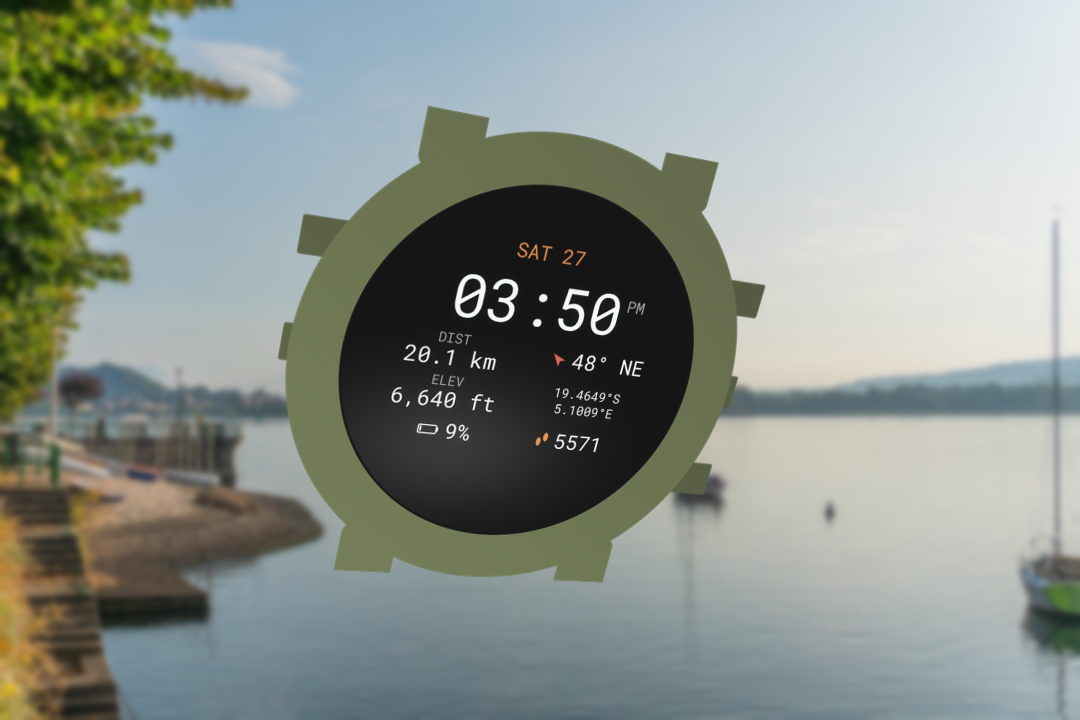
3:50
